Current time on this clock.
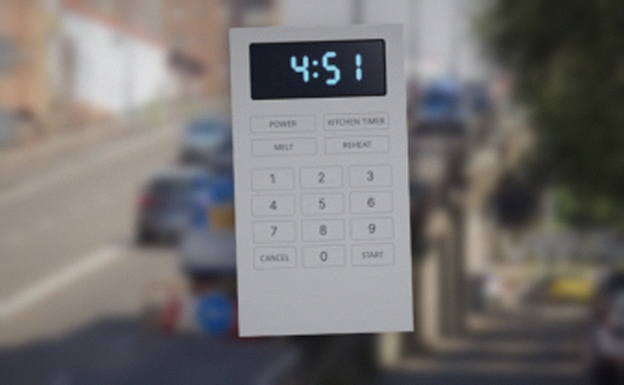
4:51
